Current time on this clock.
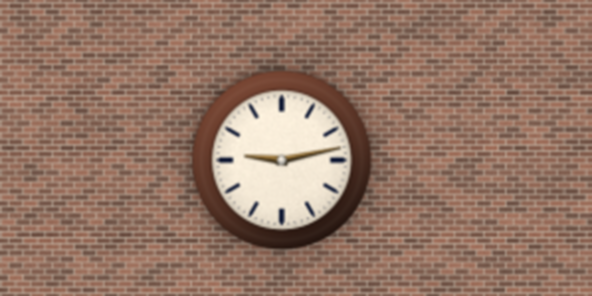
9:13
